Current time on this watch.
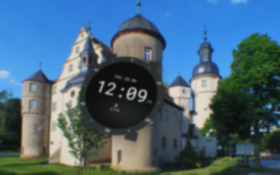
12:09
